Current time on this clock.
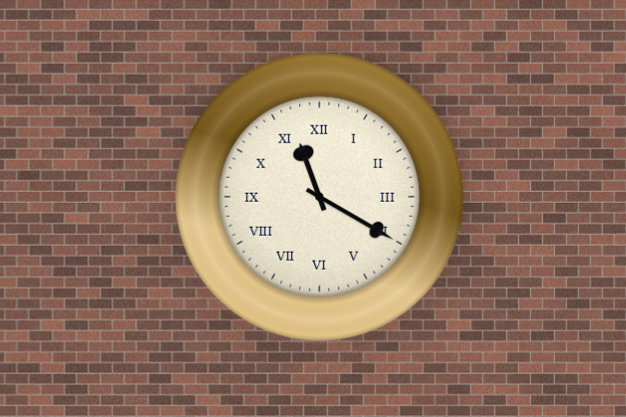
11:20
